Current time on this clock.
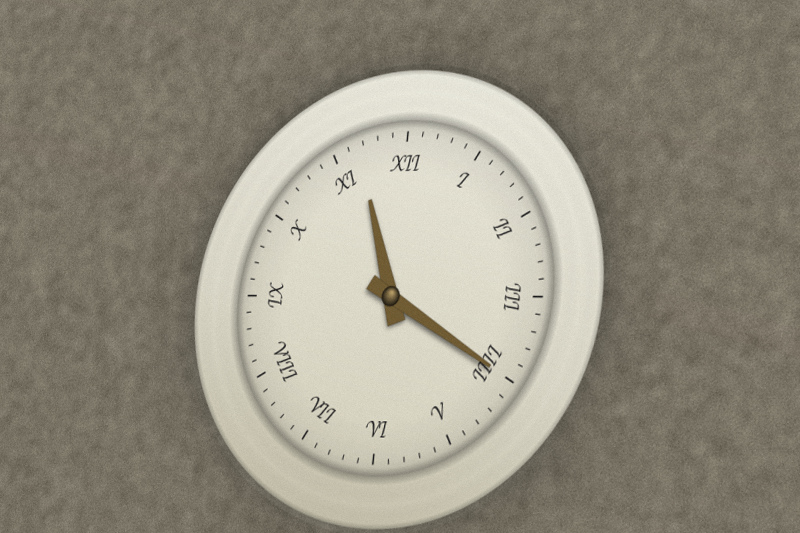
11:20
